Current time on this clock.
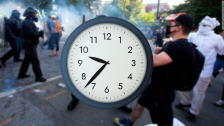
9:37
